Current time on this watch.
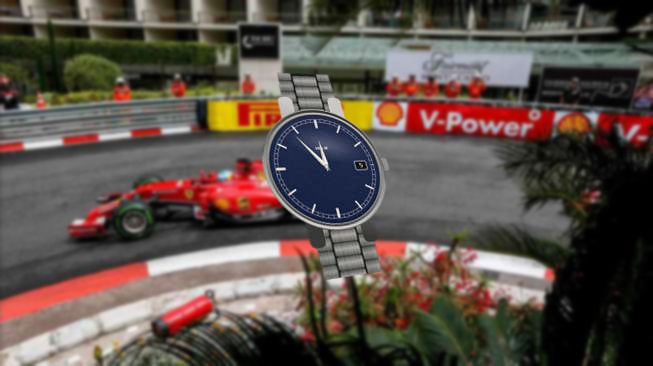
11:54
